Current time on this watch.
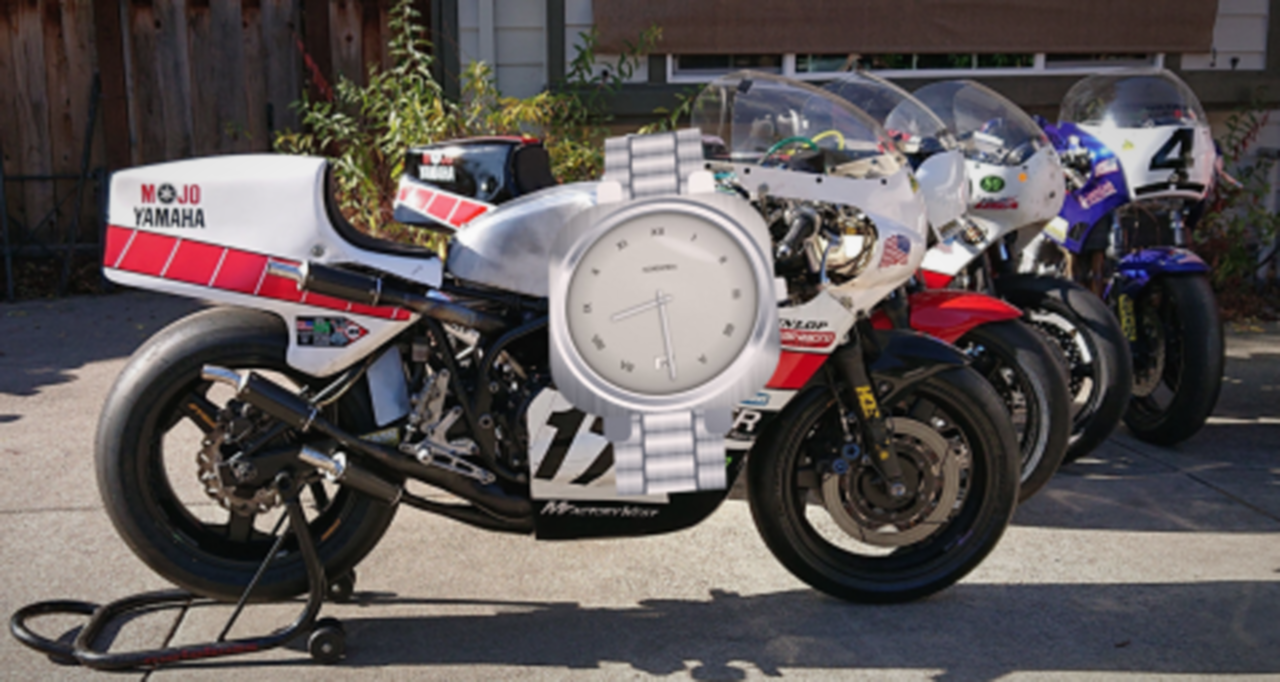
8:29
